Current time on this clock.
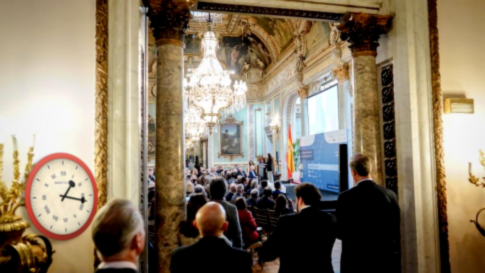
1:17
